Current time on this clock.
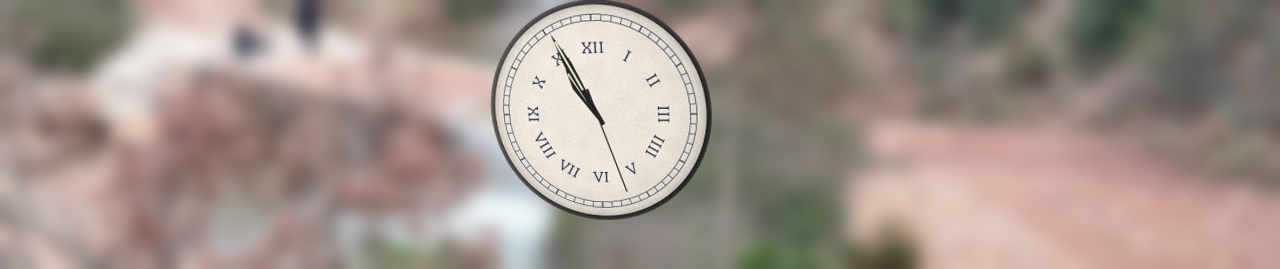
10:55:27
